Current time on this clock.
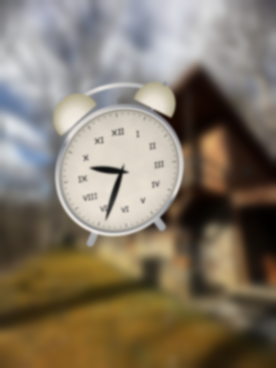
9:34
